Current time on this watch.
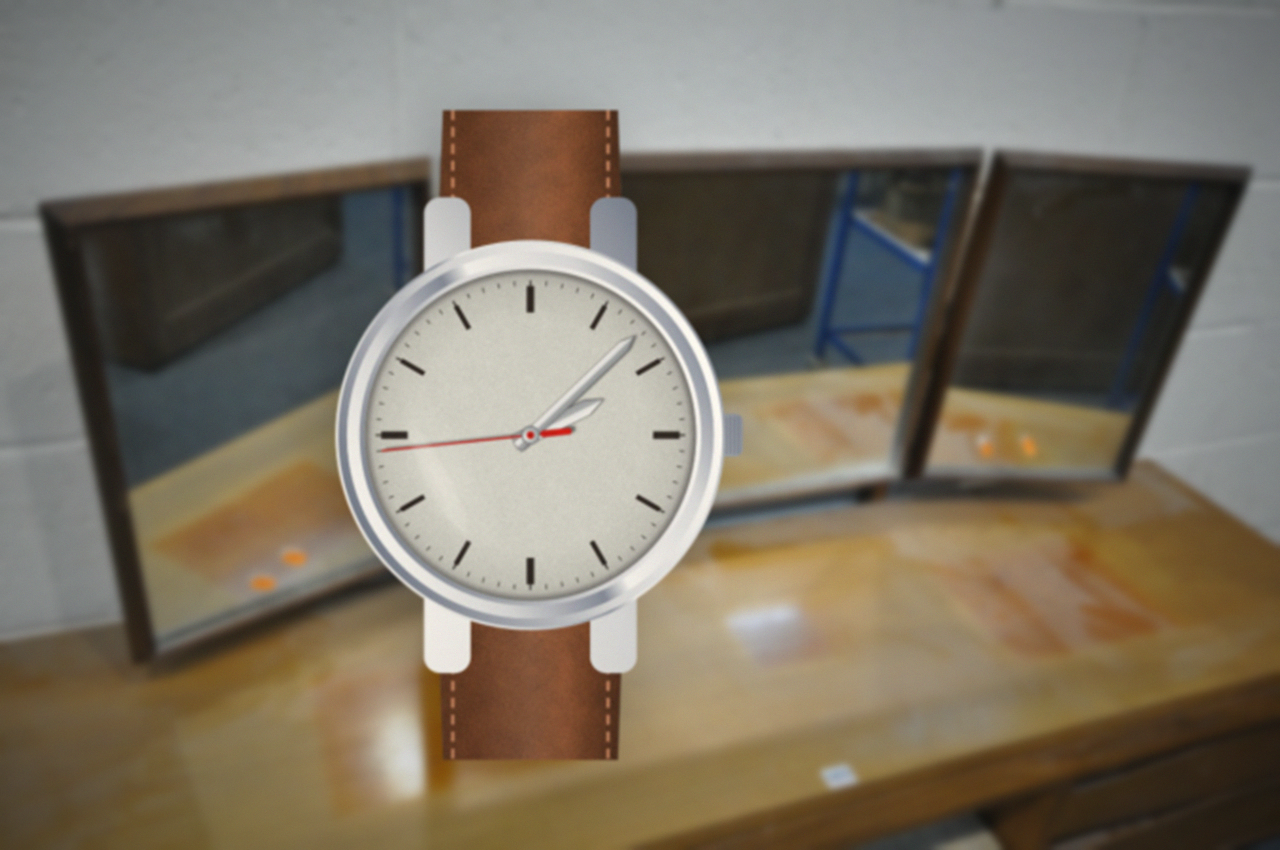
2:07:44
